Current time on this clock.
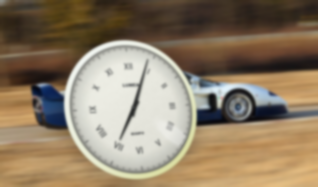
7:04
